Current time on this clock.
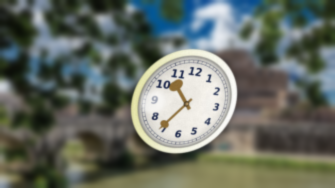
10:36
